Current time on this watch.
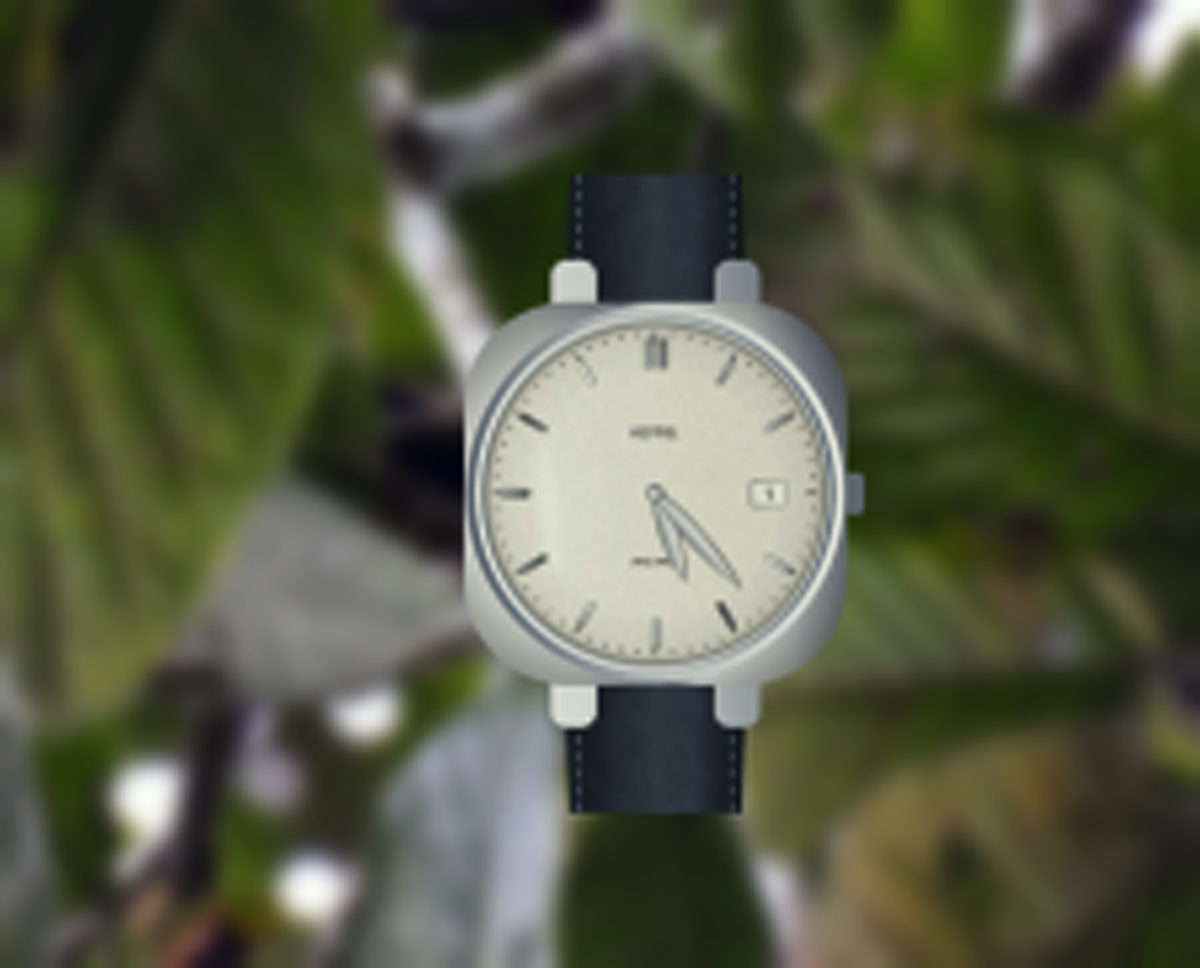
5:23
